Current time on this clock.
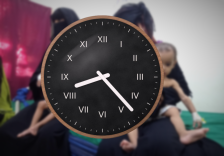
8:23
